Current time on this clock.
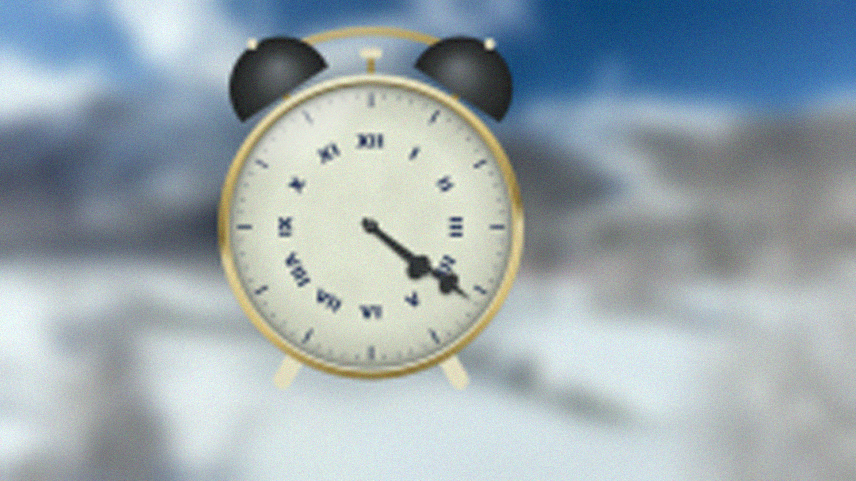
4:21
